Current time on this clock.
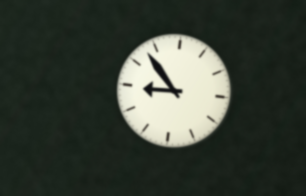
8:53
